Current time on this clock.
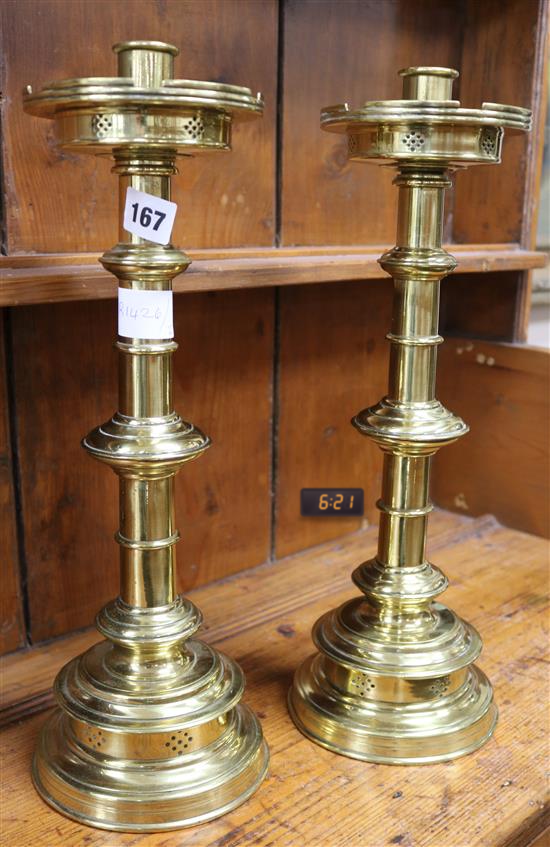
6:21
